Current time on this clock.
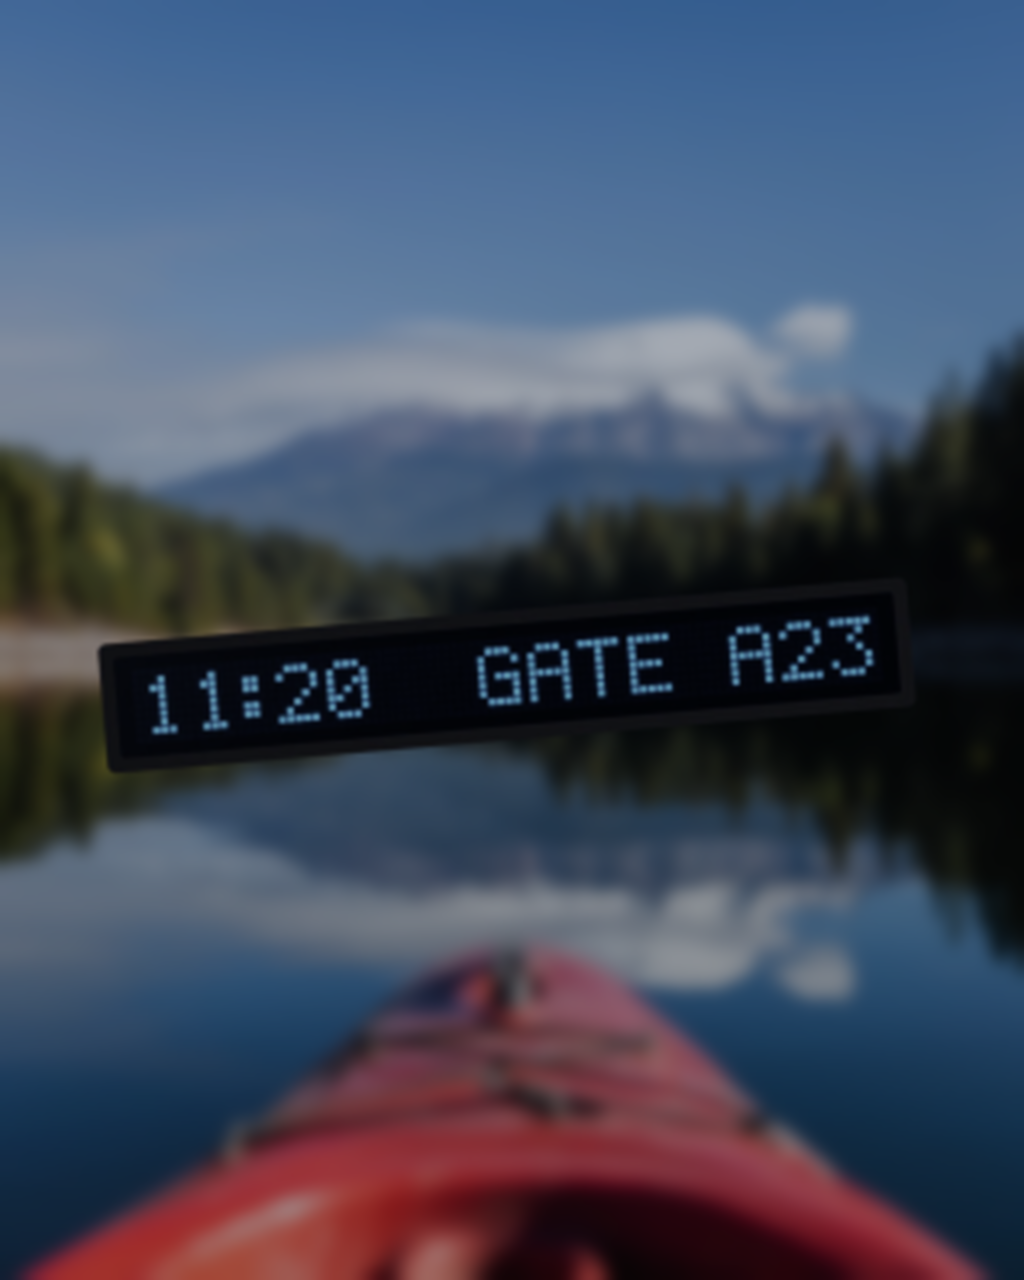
11:20
